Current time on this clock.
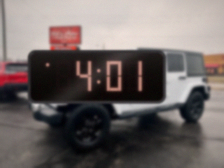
4:01
